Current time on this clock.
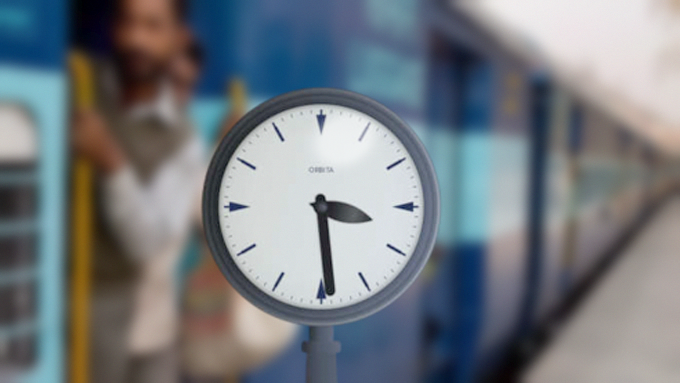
3:29
